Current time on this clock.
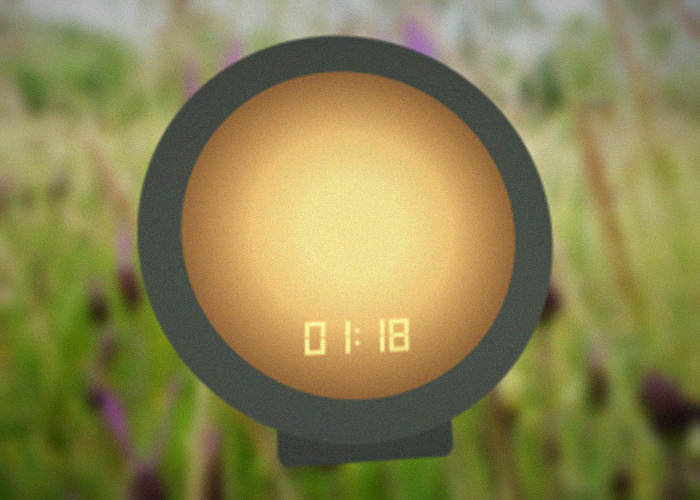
1:18
